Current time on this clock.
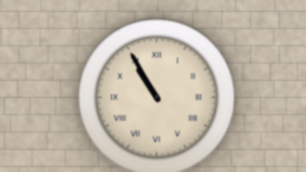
10:55
